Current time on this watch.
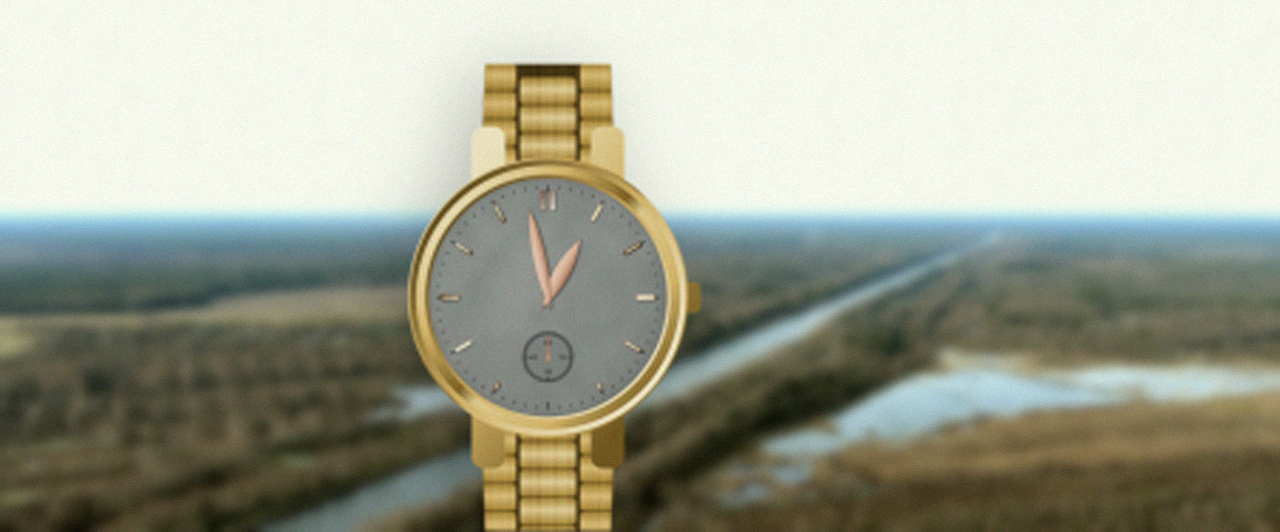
12:58
